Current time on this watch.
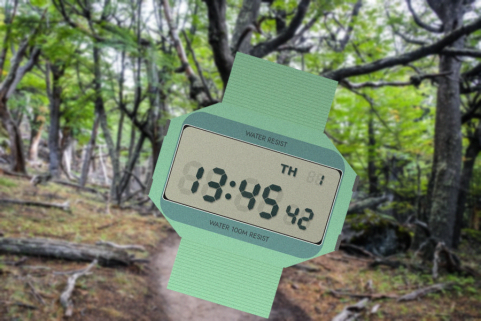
13:45:42
